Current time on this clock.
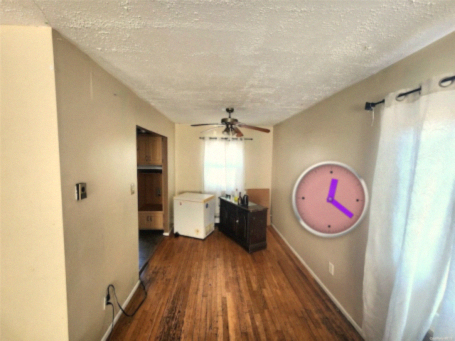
12:21
